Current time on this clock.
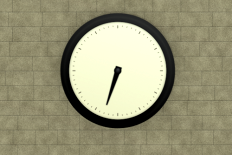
6:33
